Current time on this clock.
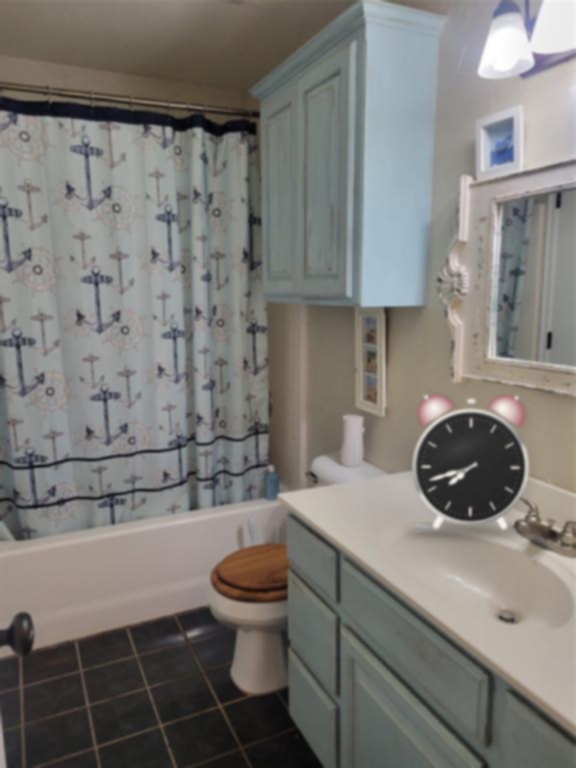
7:42
